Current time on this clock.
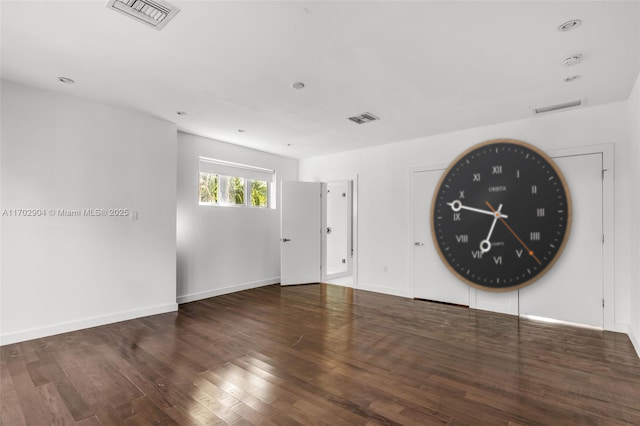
6:47:23
